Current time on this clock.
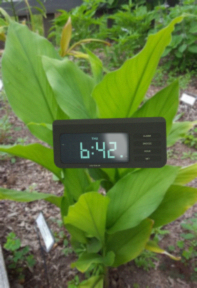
6:42
